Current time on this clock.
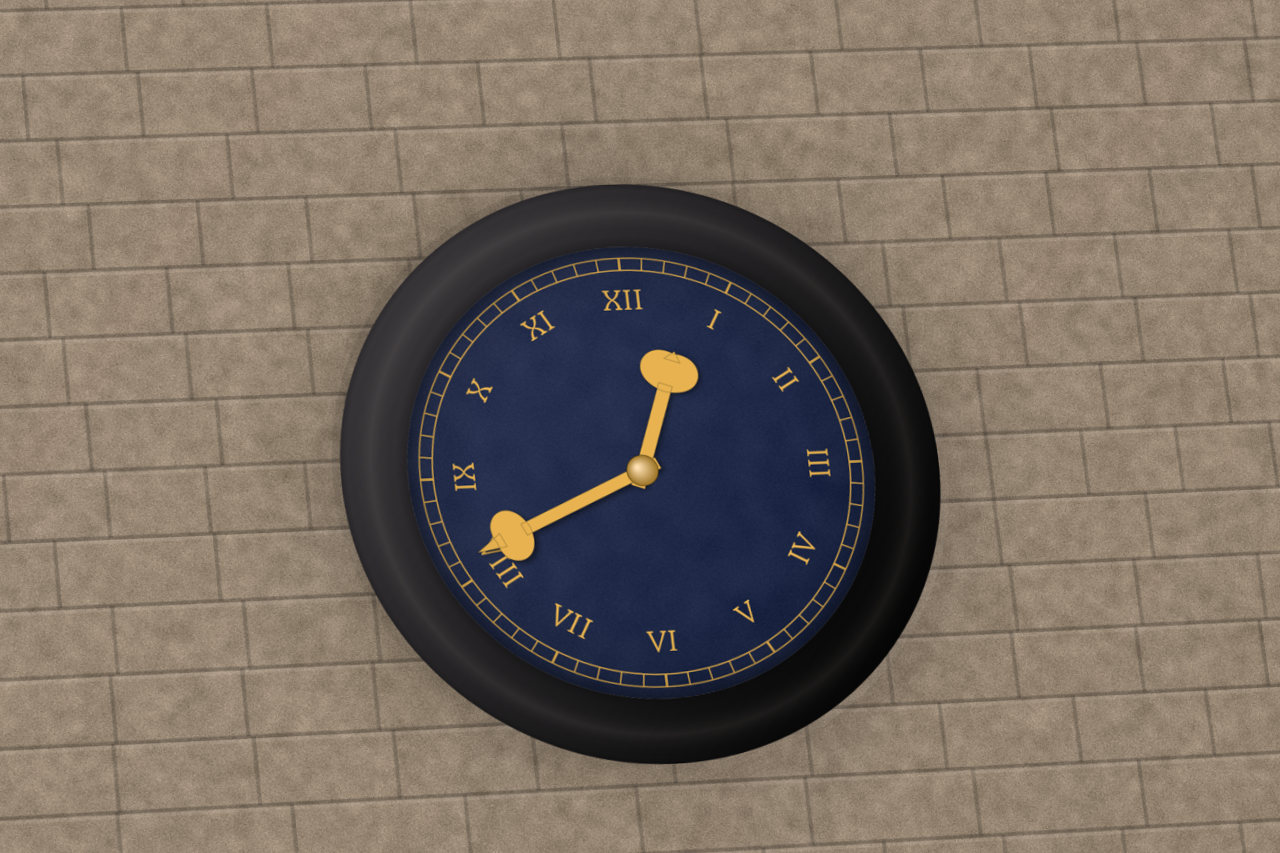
12:41
